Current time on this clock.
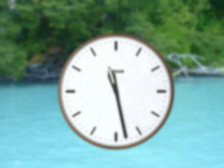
11:28
